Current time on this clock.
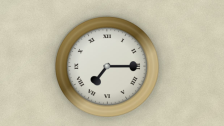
7:15
